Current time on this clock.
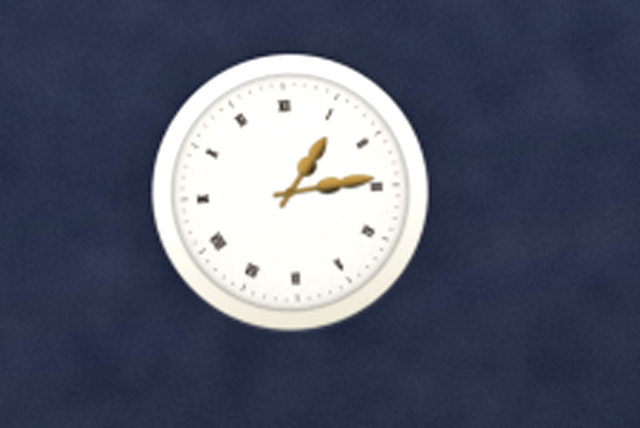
1:14
